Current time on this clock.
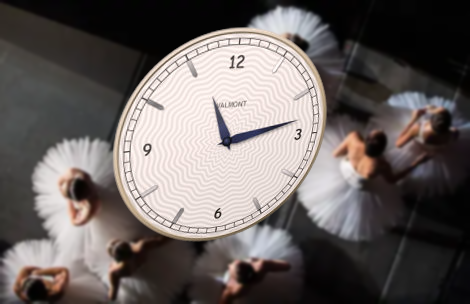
11:13
